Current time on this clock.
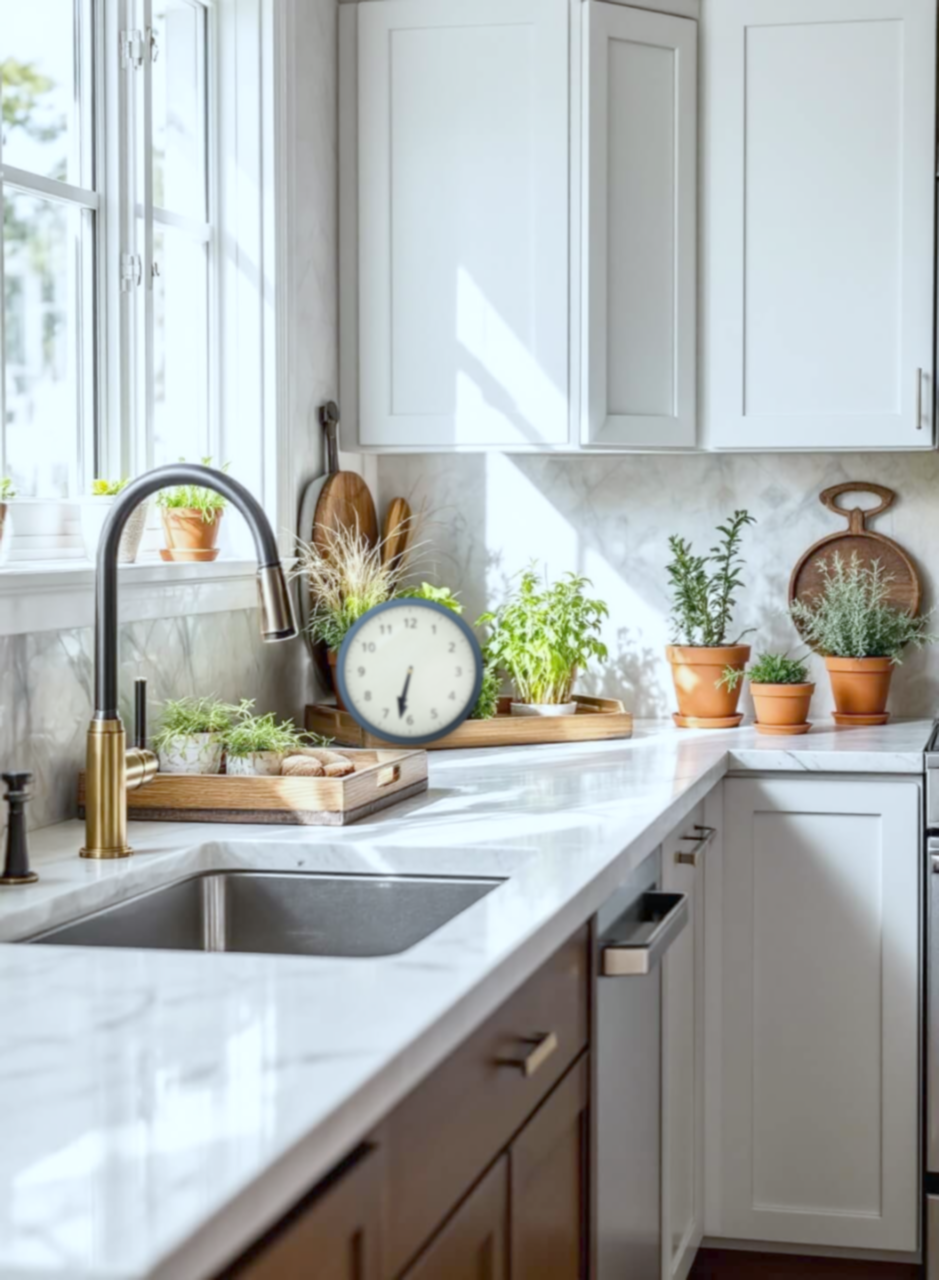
6:32
